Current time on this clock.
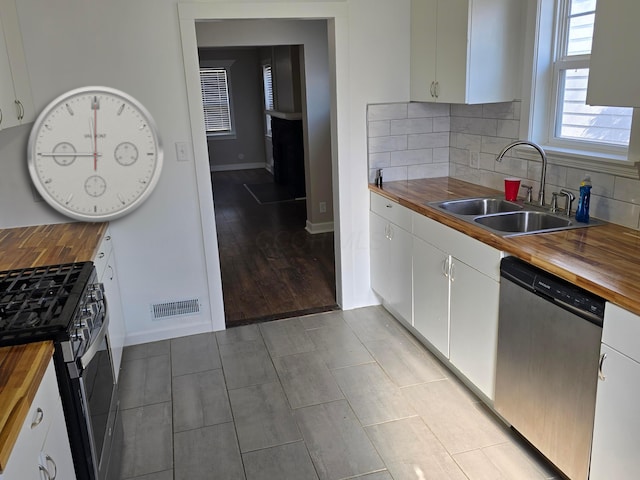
11:45
